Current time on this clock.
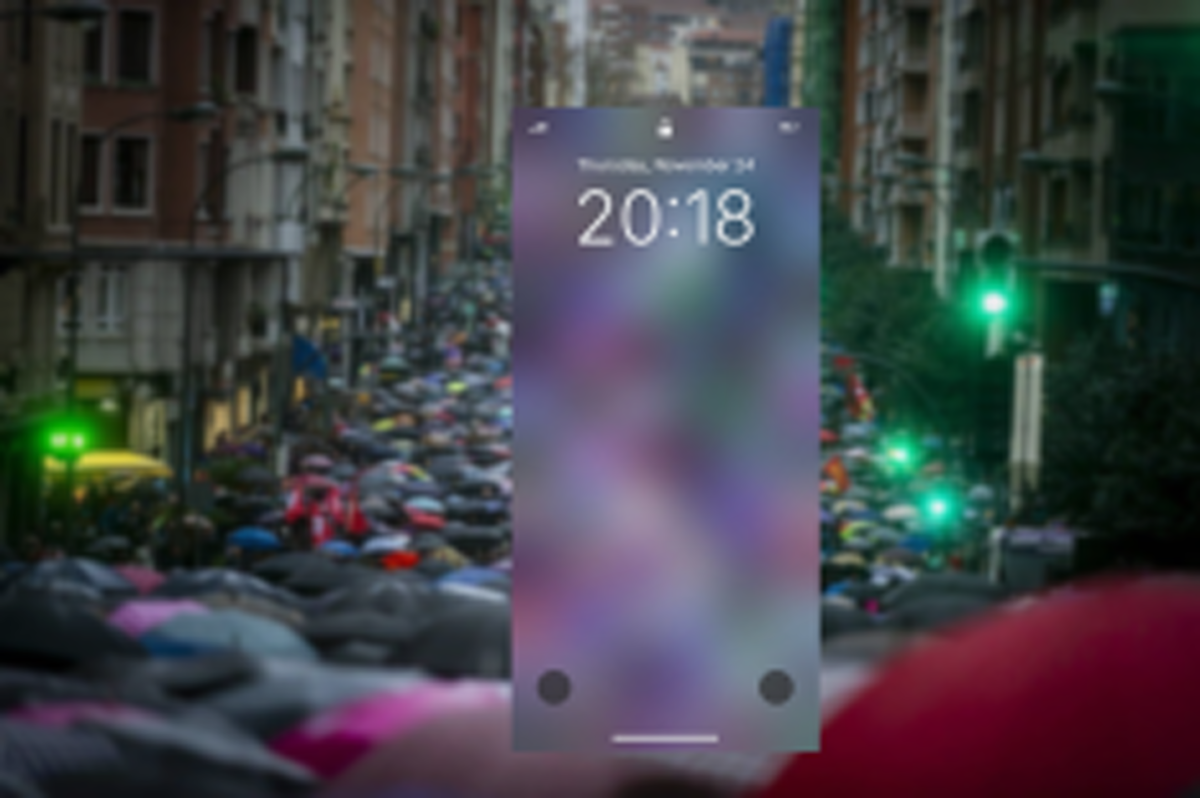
20:18
